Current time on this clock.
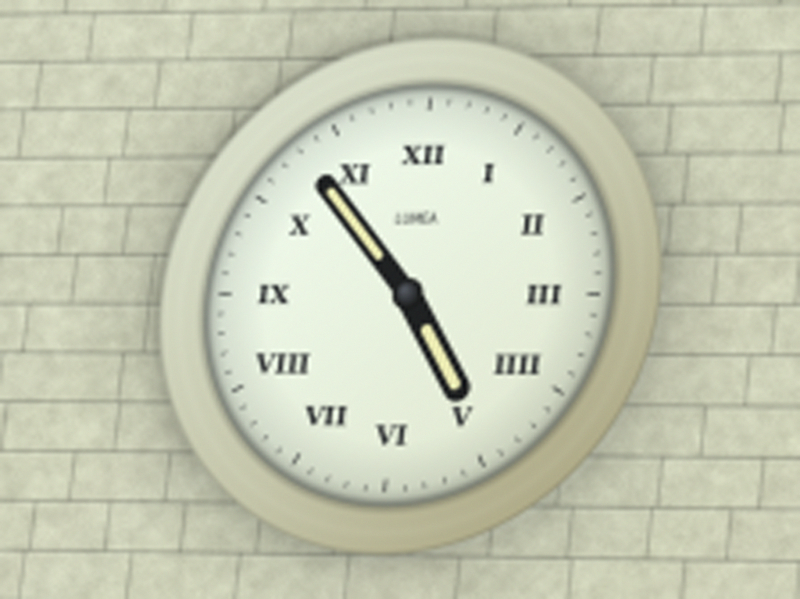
4:53
